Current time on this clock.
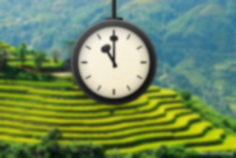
11:00
